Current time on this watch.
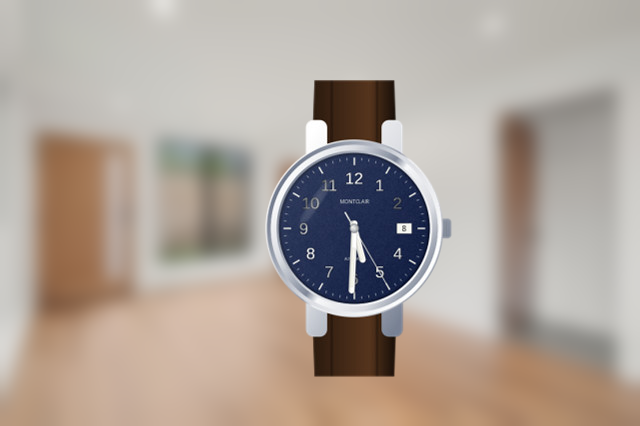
5:30:25
